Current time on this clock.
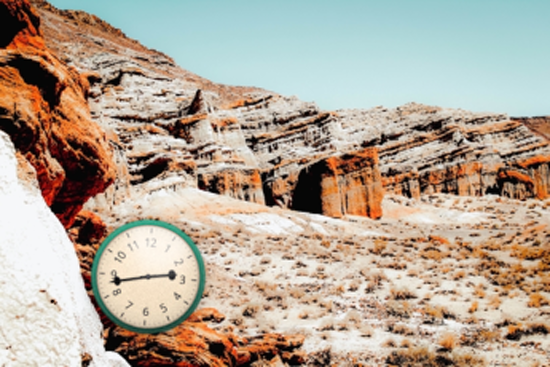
2:43
